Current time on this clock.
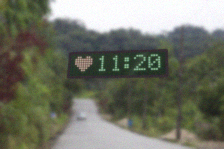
11:20
